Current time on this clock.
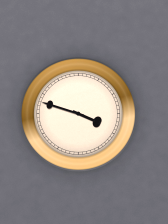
3:48
